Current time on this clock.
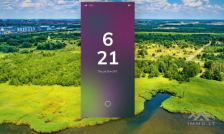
6:21
